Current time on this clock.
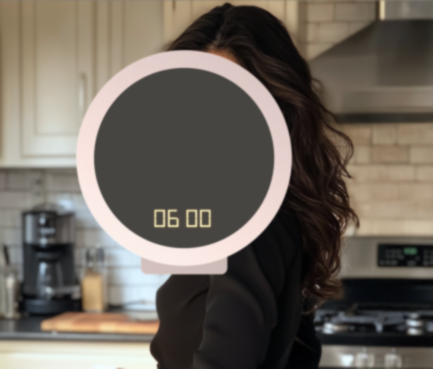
6:00
